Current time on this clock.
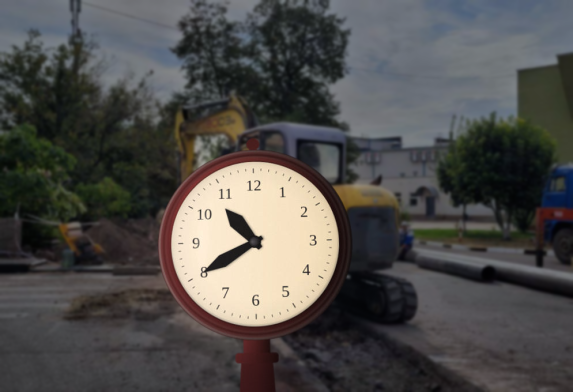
10:40
